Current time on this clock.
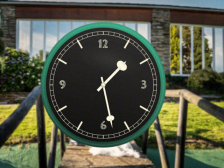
1:28
